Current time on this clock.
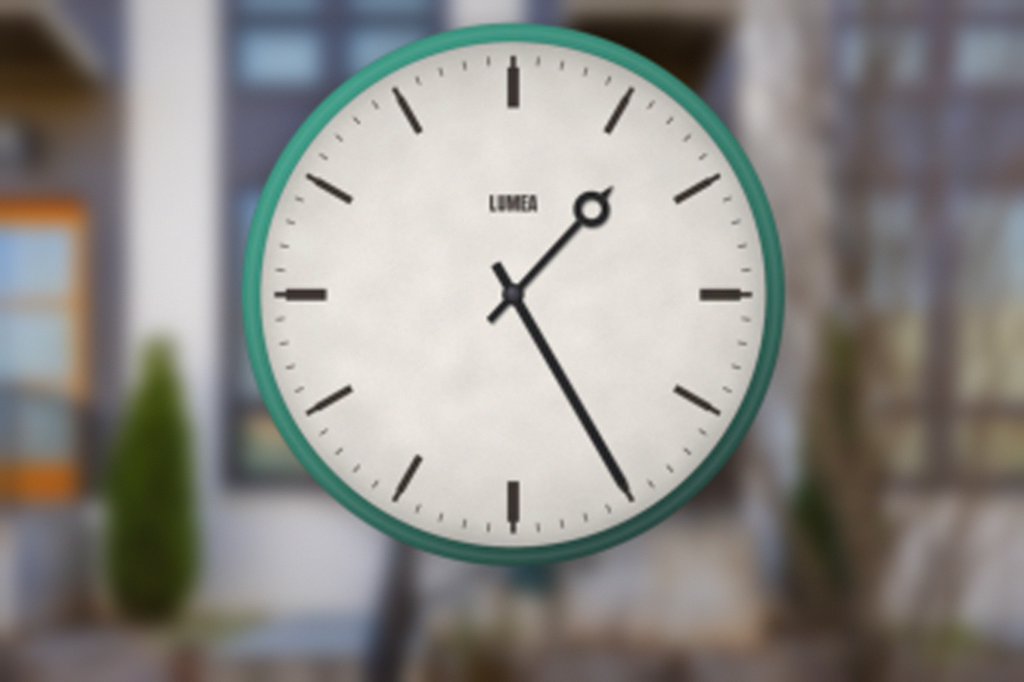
1:25
